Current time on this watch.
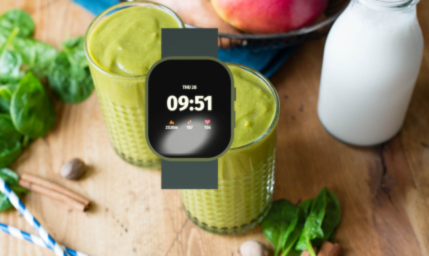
9:51
